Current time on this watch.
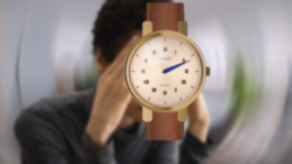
2:11
